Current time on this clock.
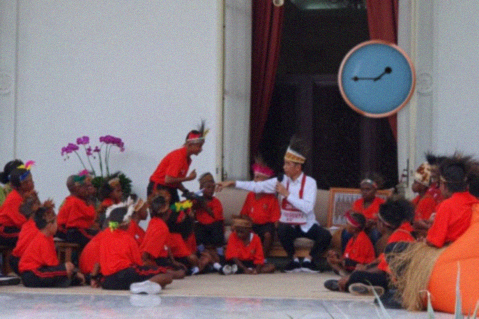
1:45
